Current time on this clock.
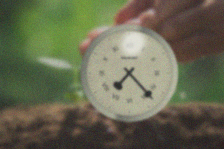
7:23
